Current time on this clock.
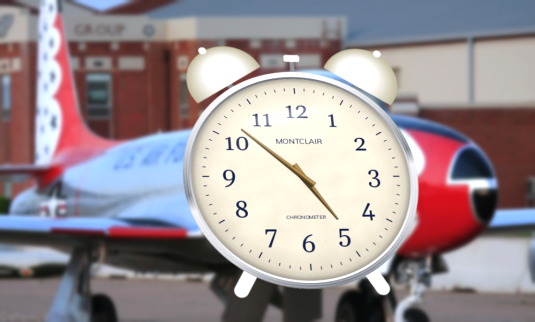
4:52
